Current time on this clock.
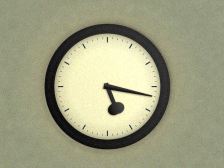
5:17
